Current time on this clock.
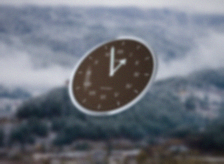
12:57
